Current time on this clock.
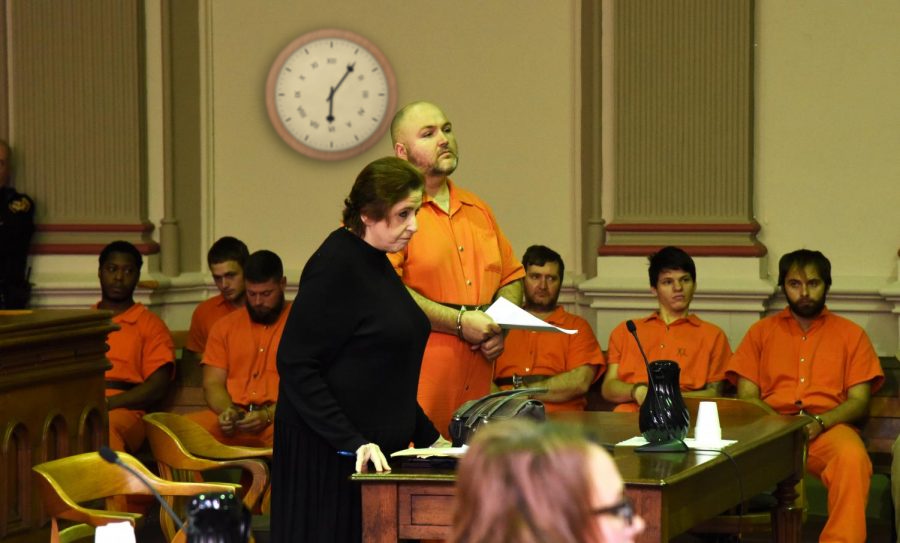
6:06
